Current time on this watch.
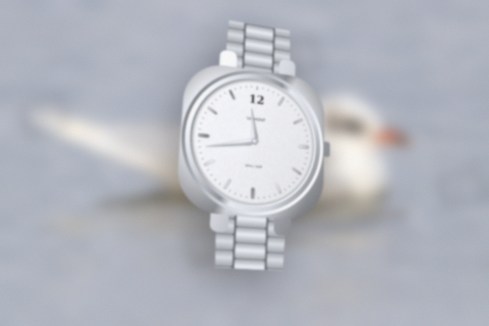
11:43
